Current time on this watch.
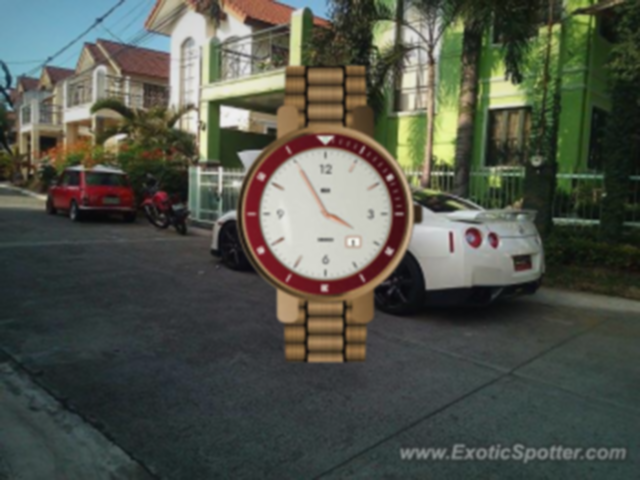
3:55
